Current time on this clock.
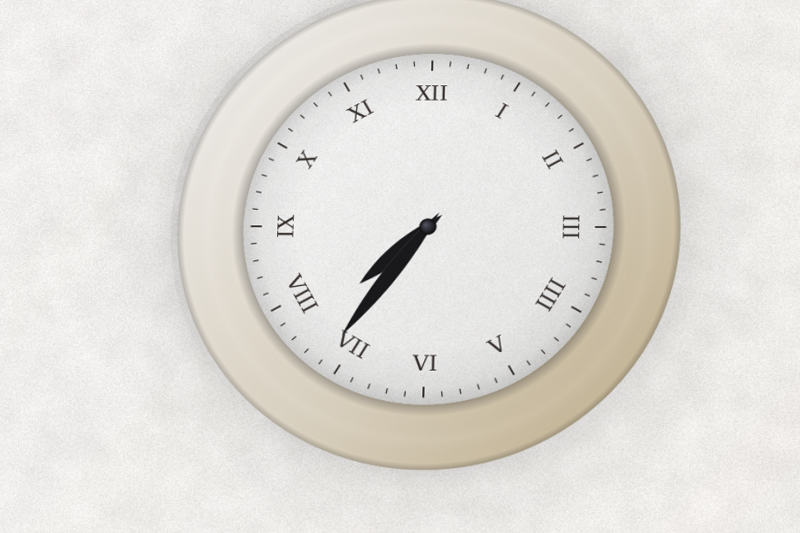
7:36
